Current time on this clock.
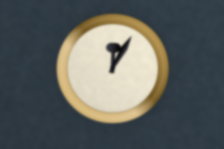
12:05
